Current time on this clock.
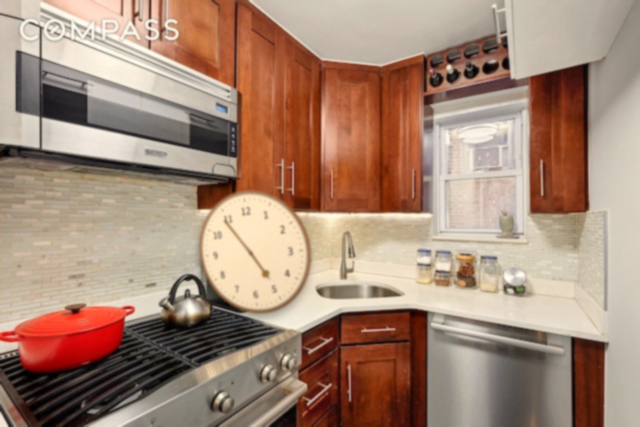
4:54
